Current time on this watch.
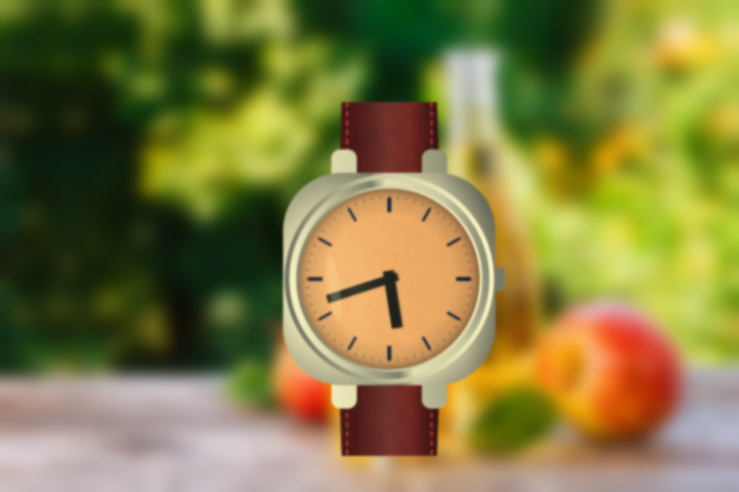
5:42
